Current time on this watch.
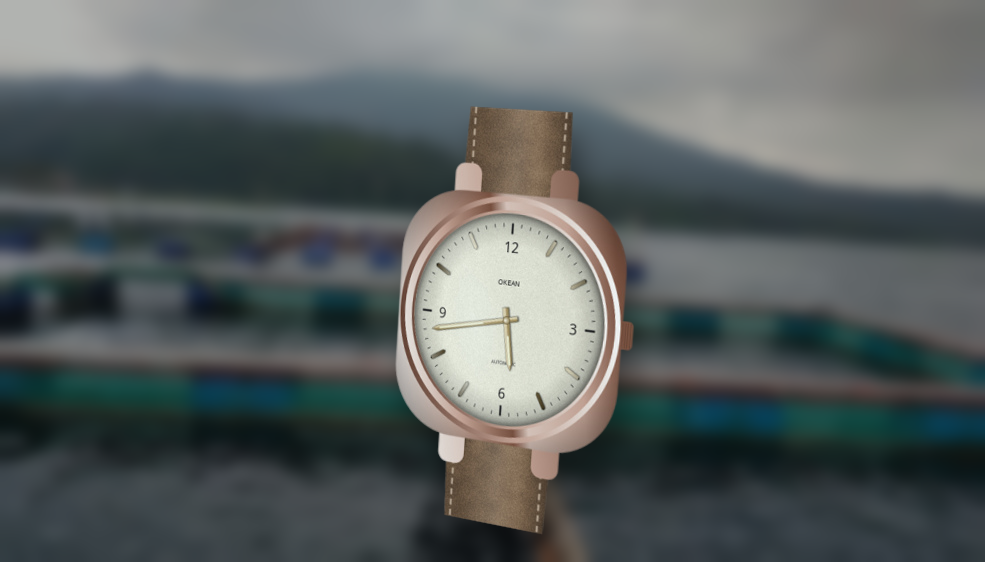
5:43
